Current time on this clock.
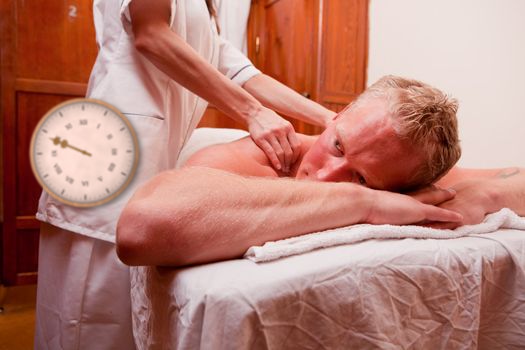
9:49
